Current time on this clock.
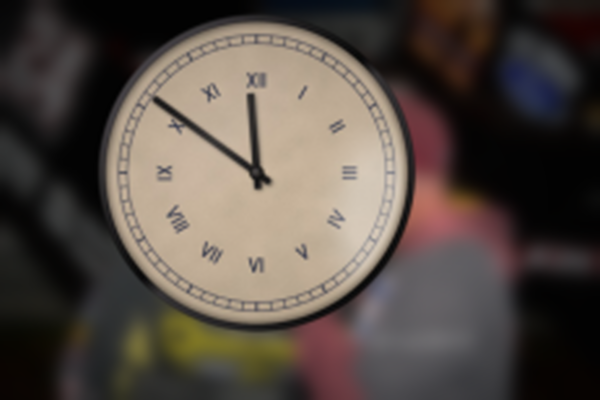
11:51
